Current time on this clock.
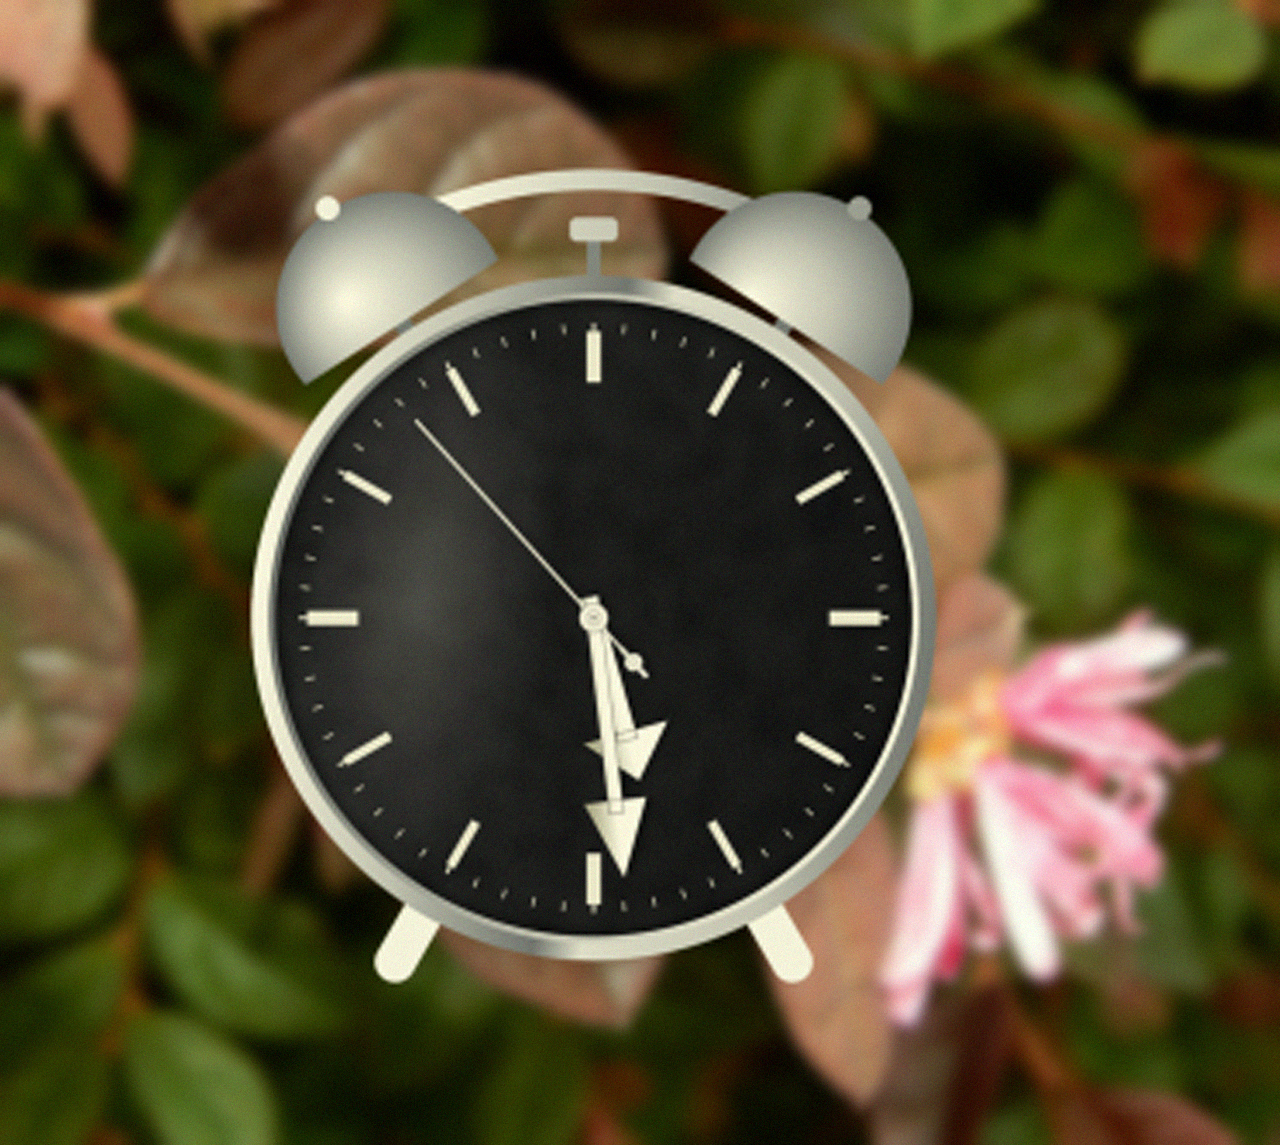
5:28:53
